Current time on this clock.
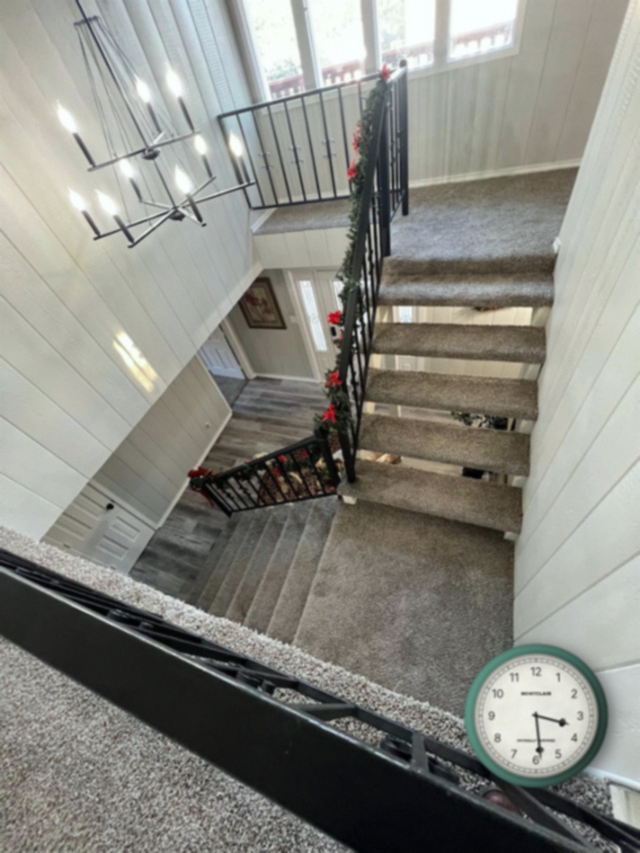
3:29
